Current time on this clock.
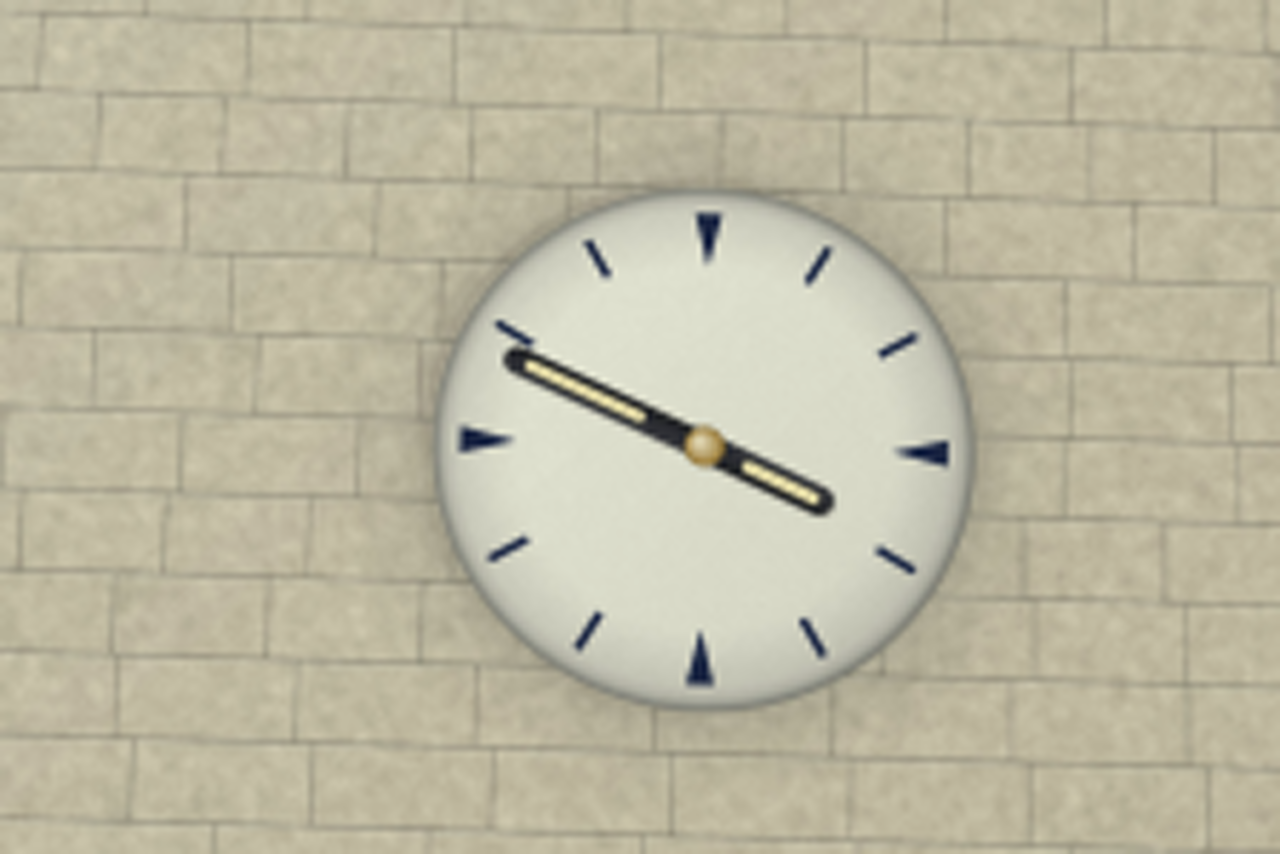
3:49
